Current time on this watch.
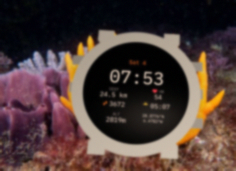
7:53
